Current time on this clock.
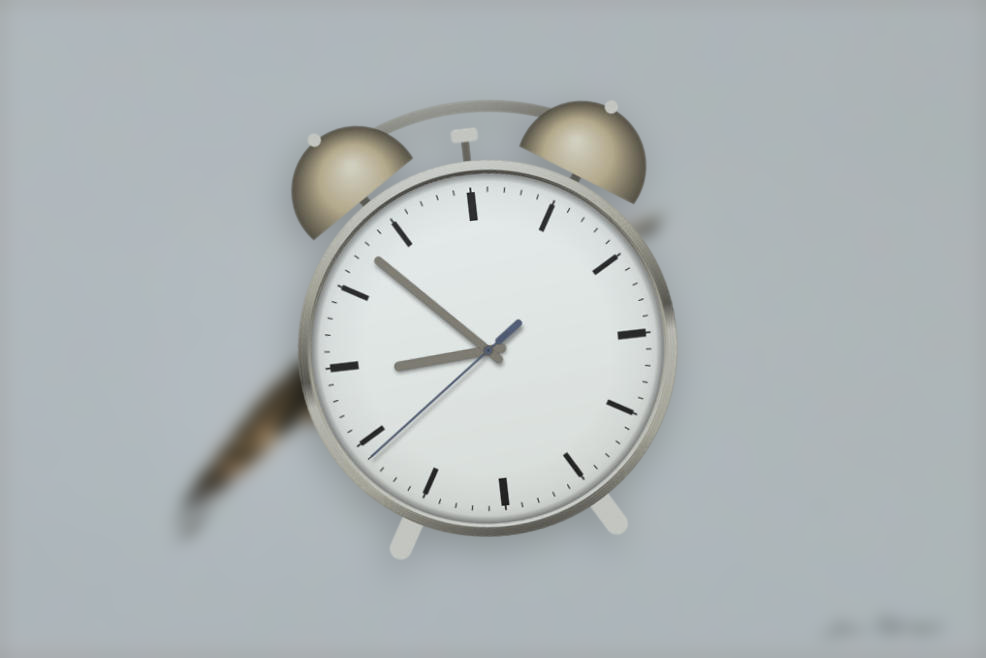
8:52:39
